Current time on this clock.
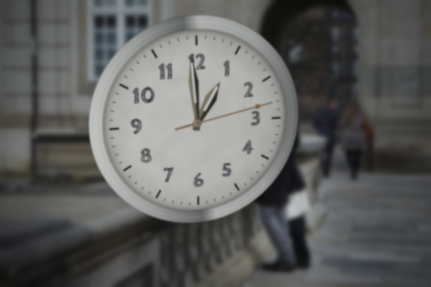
12:59:13
